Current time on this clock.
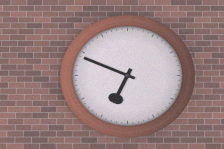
6:49
